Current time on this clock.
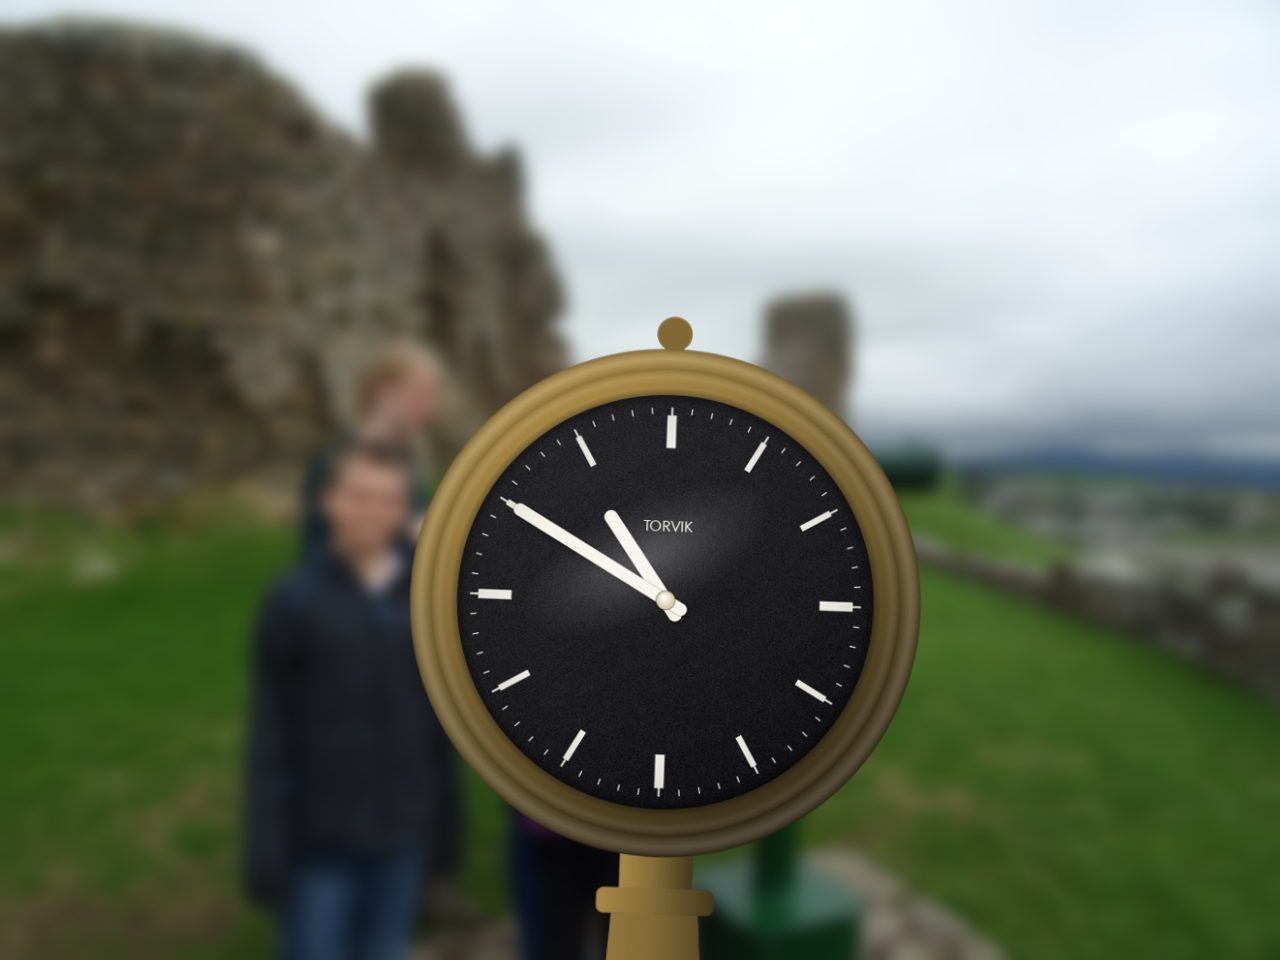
10:50
